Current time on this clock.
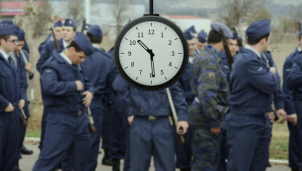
10:29
